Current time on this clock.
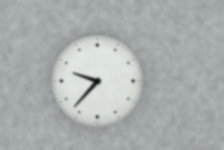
9:37
